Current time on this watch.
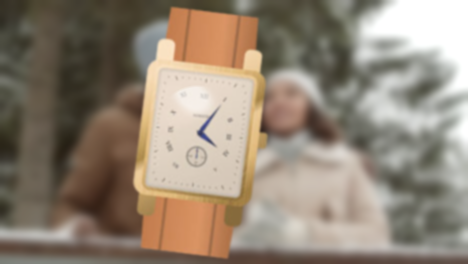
4:05
